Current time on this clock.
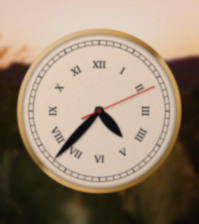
4:37:11
